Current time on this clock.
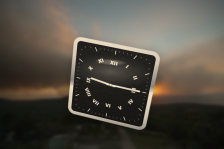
9:15
